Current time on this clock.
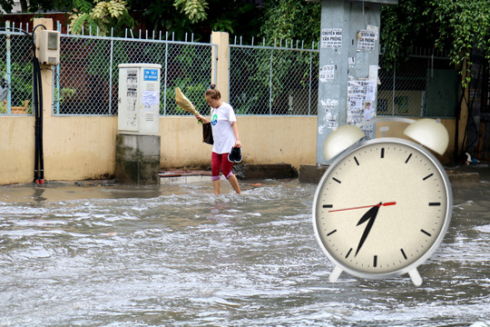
7:33:44
